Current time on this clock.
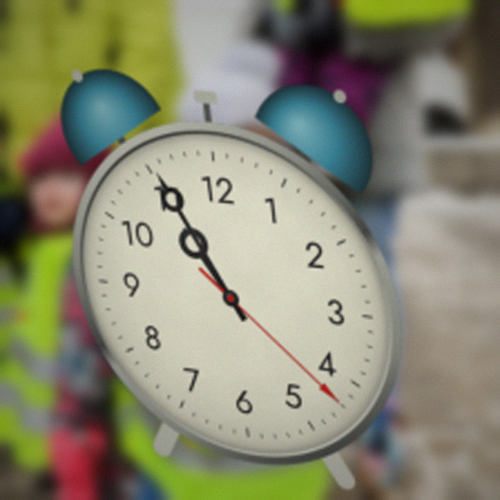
10:55:22
